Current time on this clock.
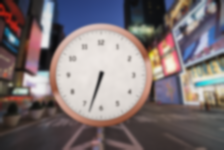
6:33
